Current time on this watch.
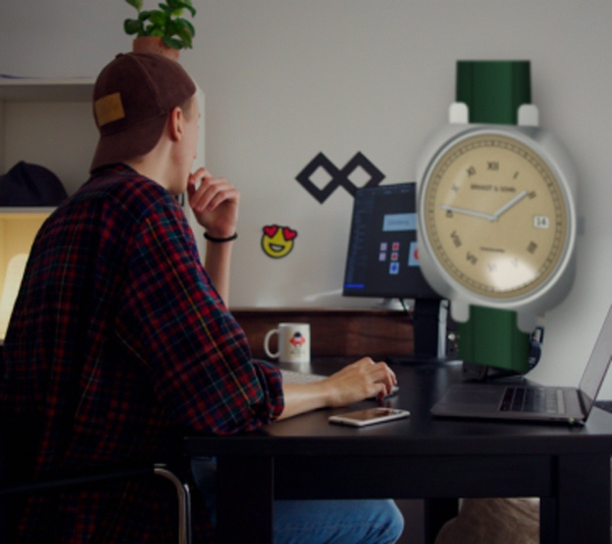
1:46
